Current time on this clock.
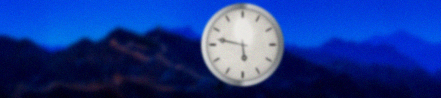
5:47
